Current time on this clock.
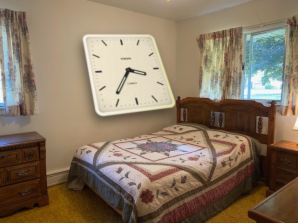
3:36
